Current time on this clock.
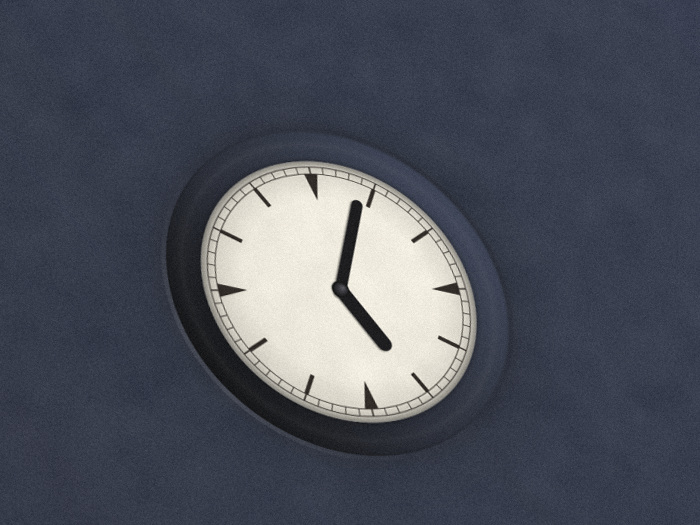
5:04
